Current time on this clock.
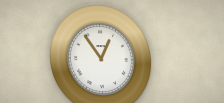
12:54
